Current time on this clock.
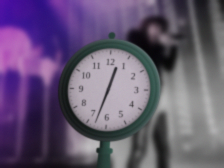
12:33
